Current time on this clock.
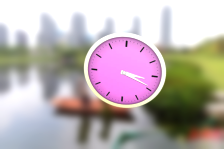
3:19
